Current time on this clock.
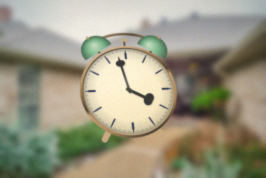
3:58
